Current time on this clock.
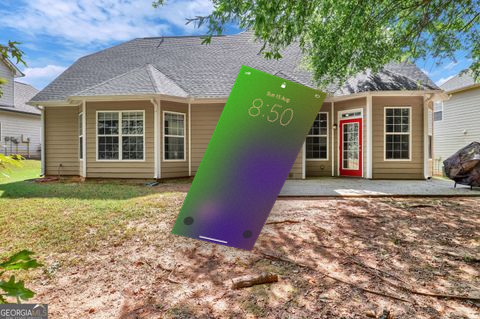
8:50
